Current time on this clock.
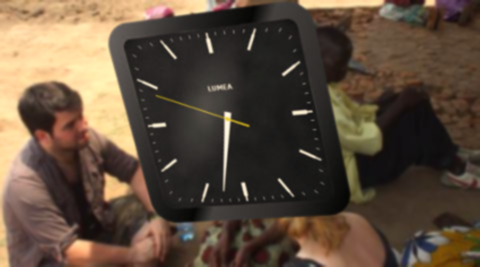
6:32:49
